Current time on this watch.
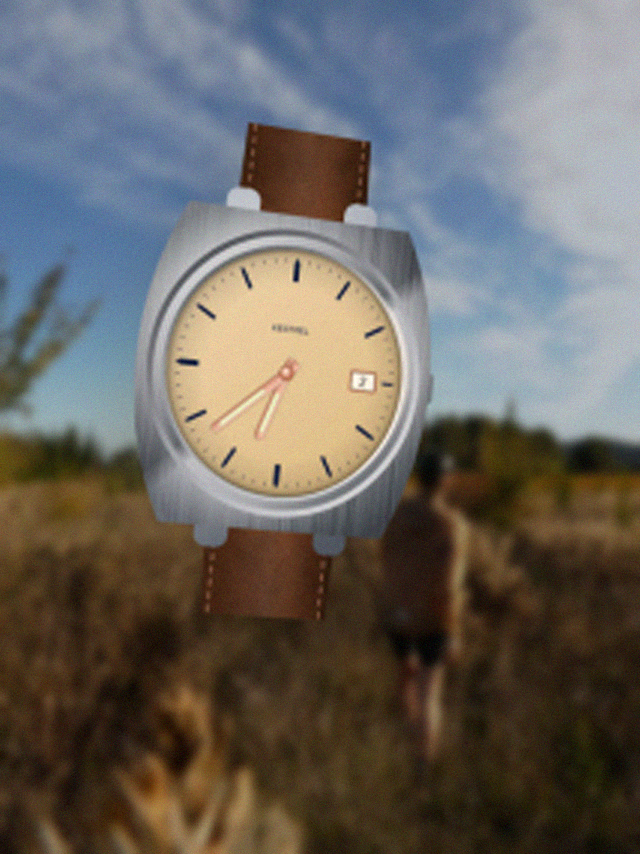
6:38
